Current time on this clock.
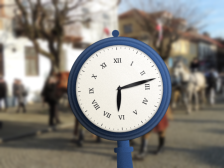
6:13
